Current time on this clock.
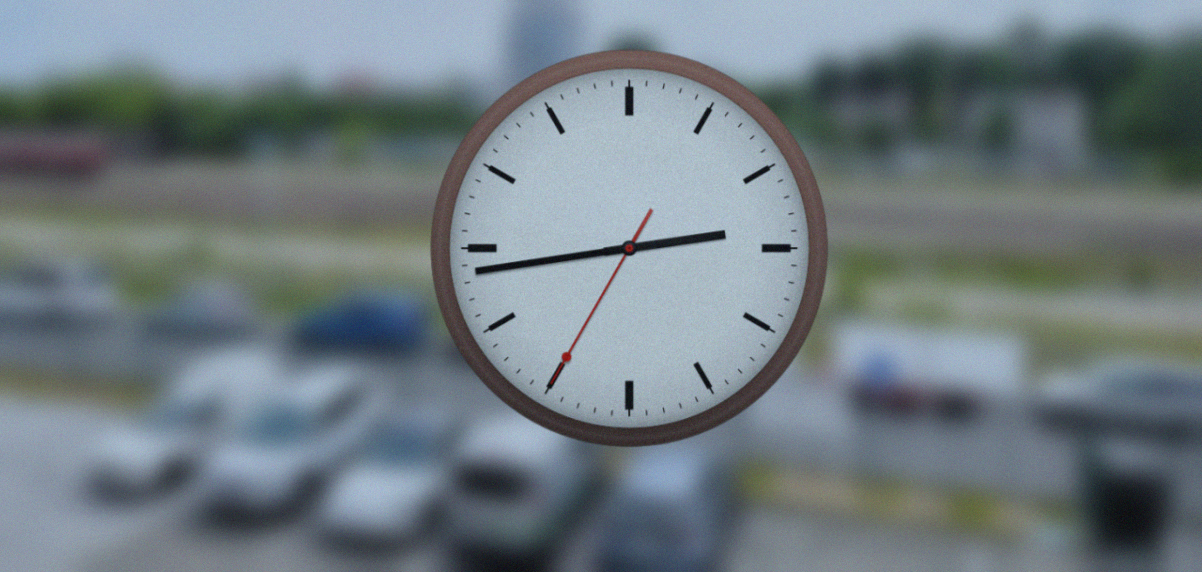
2:43:35
